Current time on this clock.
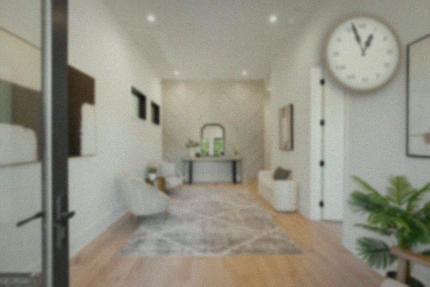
12:57
